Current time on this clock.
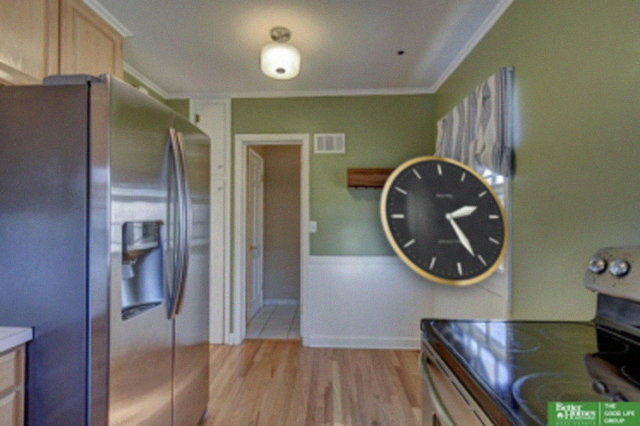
2:26
